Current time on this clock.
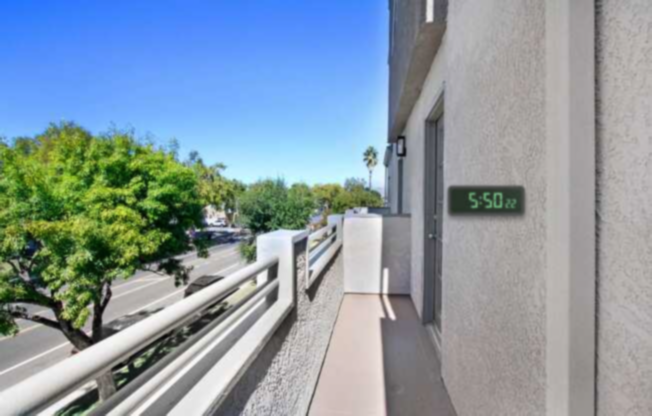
5:50
